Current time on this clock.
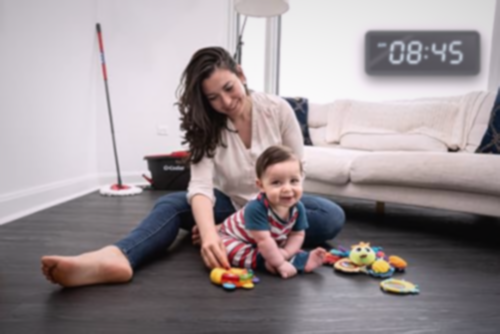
8:45
